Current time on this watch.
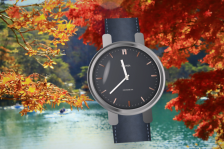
11:38
